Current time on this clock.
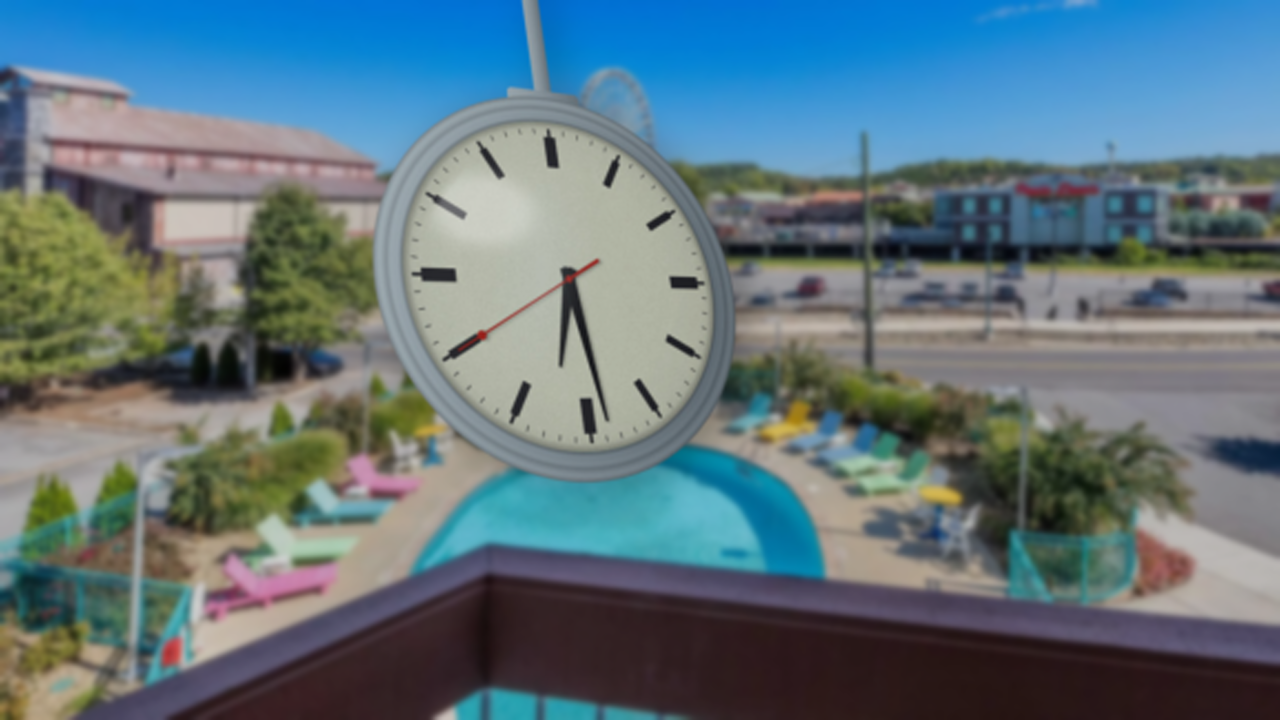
6:28:40
